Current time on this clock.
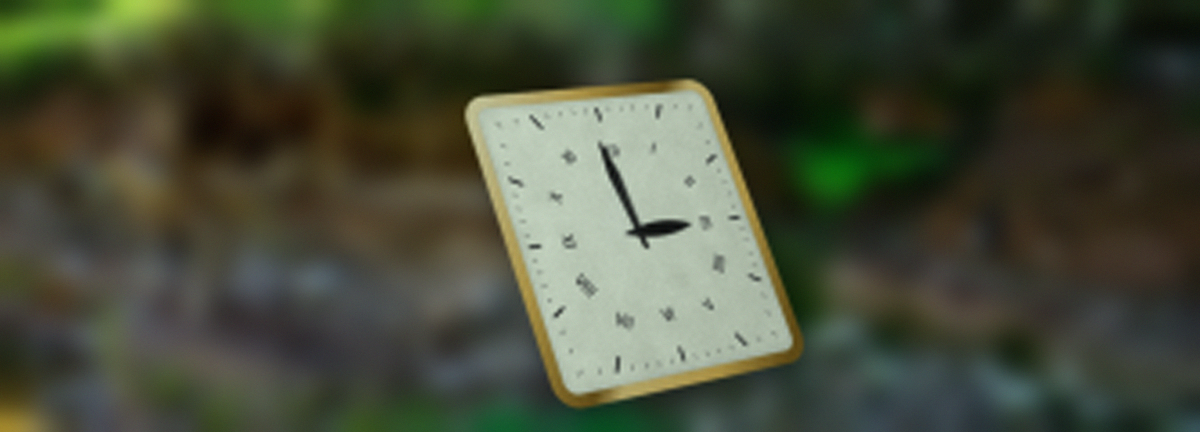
2:59
